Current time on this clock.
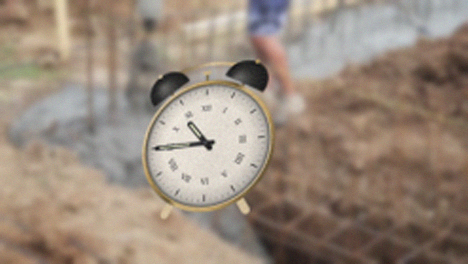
10:45
